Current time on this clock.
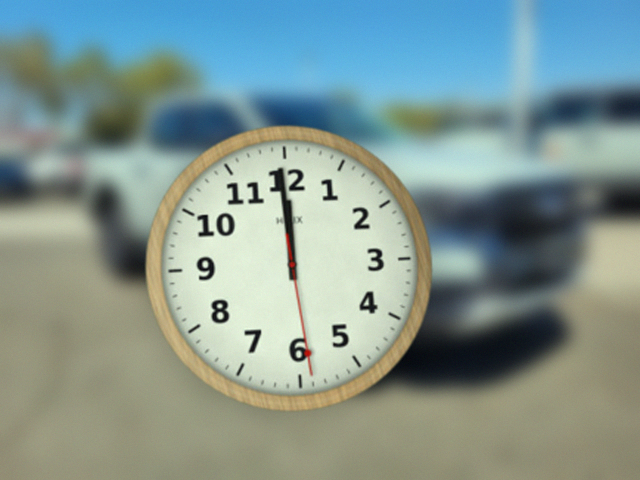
11:59:29
